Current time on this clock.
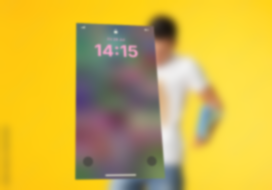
14:15
